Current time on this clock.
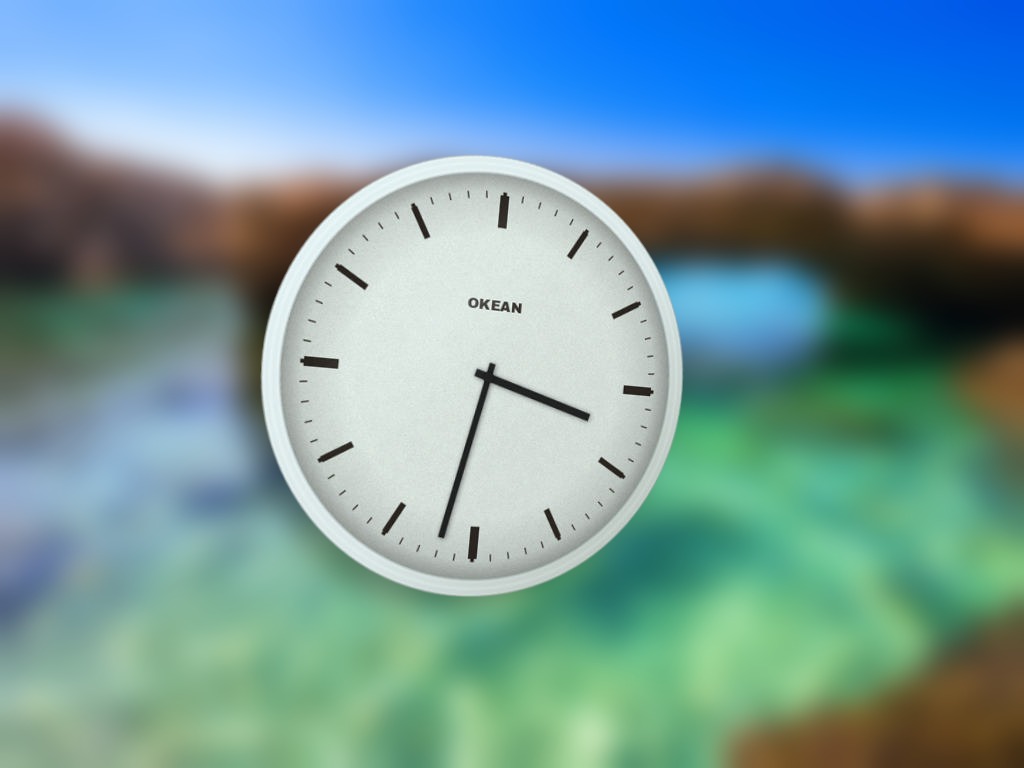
3:32
